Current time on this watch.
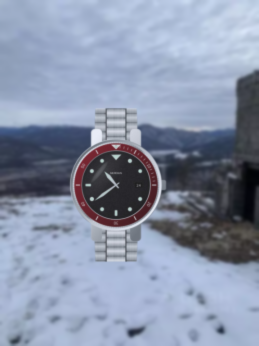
10:39
